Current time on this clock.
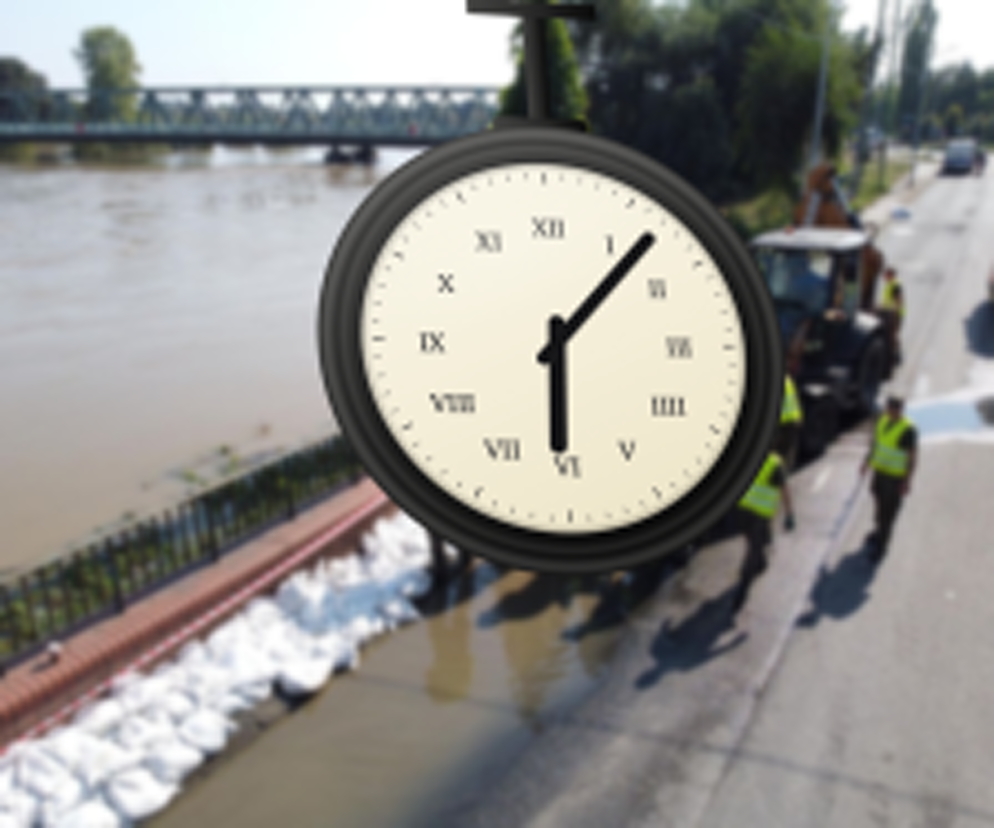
6:07
